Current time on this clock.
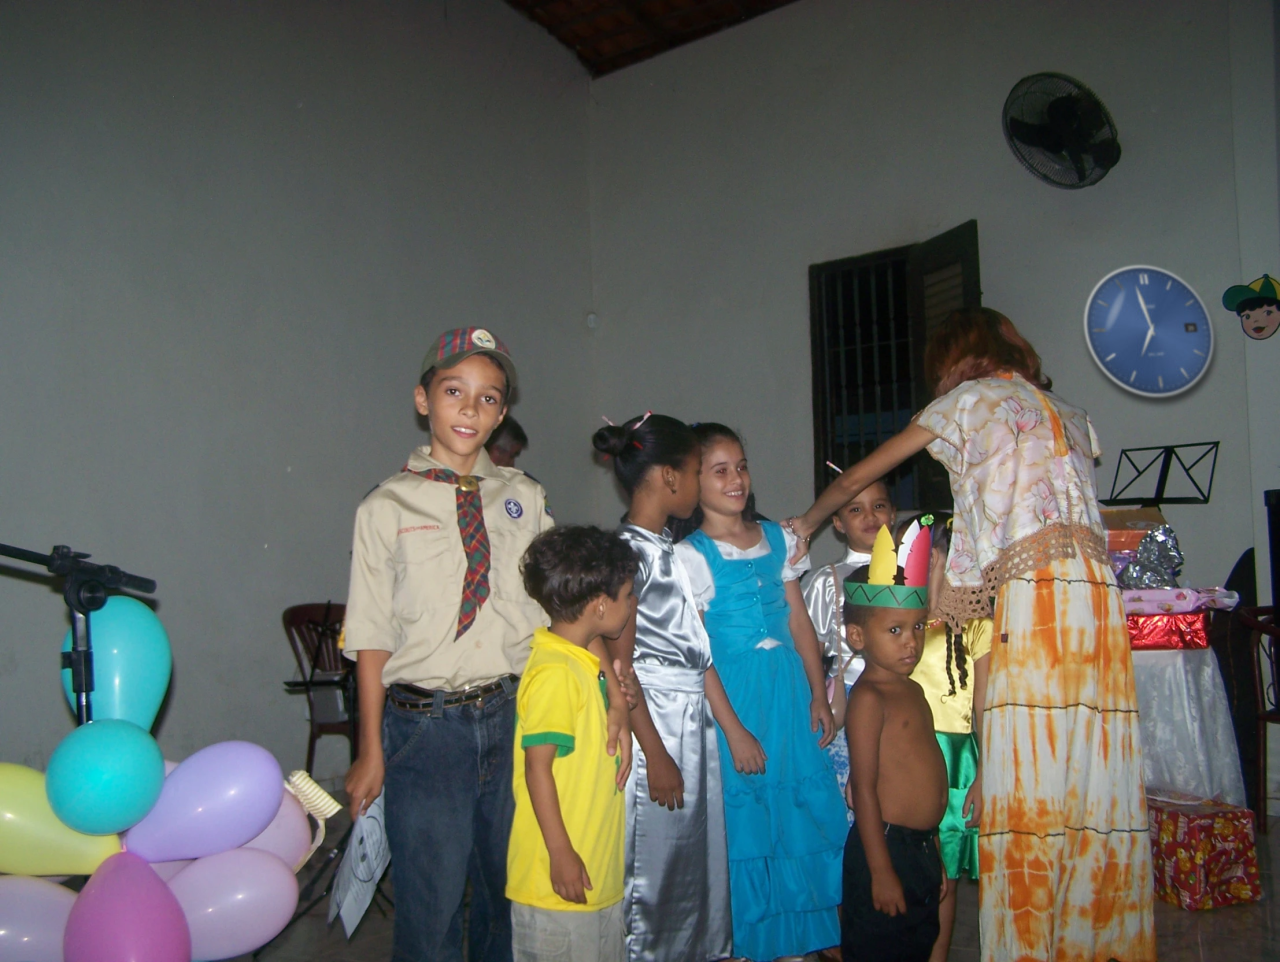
6:58
